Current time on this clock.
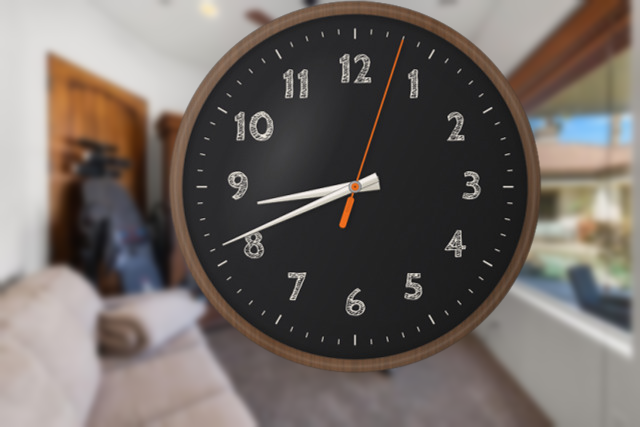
8:41:03
